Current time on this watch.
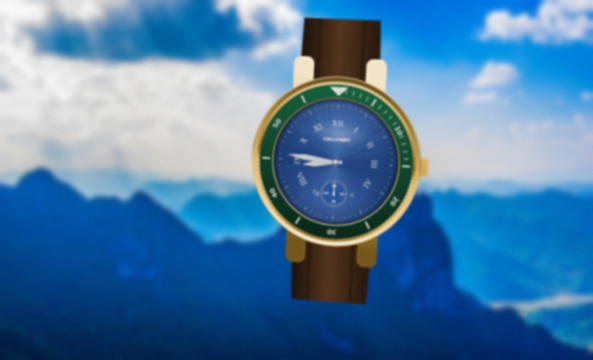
8:46
